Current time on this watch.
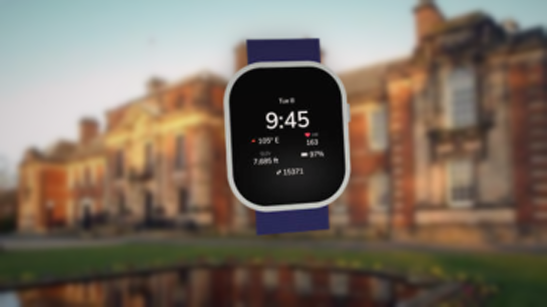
9:45
